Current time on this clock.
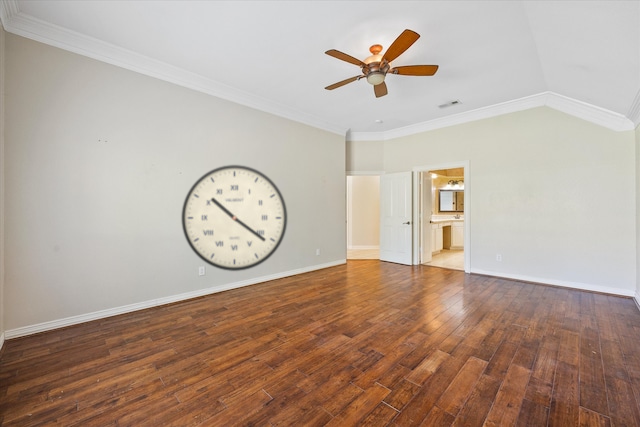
10:21
